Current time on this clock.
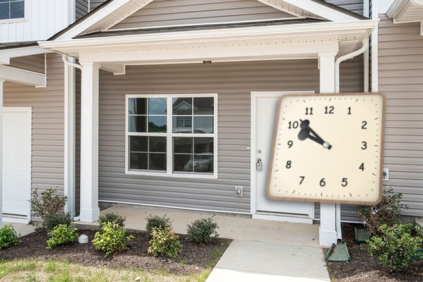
9:52
